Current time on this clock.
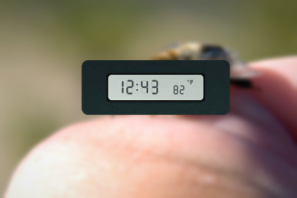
12:43
